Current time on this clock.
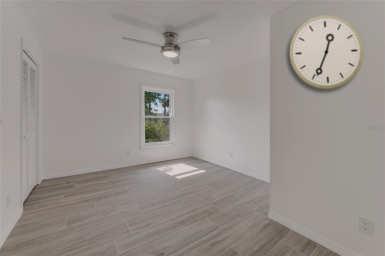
12:34
